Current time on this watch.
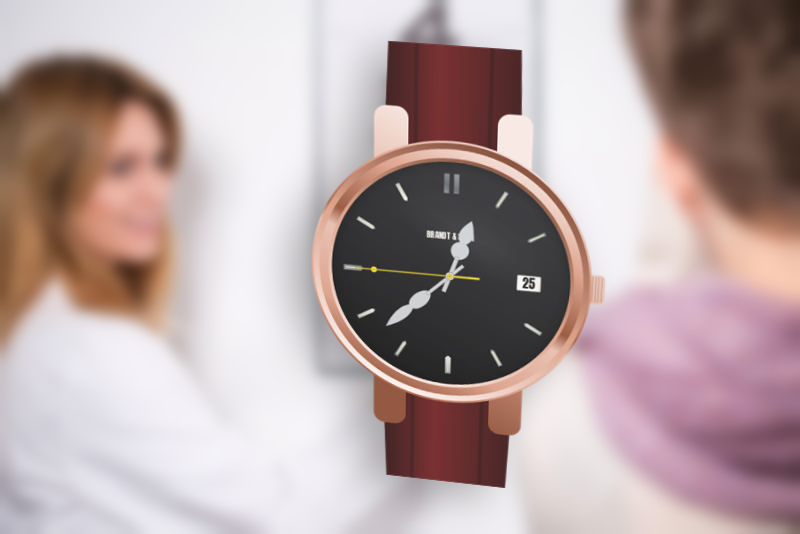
12:37:45
